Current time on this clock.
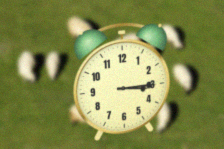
3:15
